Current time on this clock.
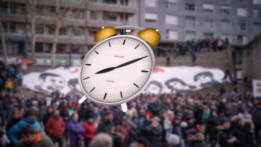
8:10
